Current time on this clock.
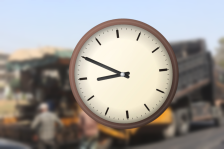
8:50
